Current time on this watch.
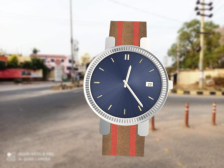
12:24
